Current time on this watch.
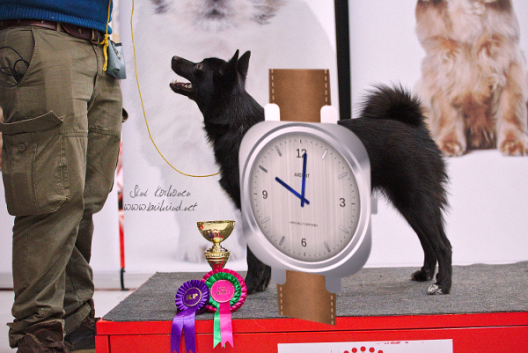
10:01
